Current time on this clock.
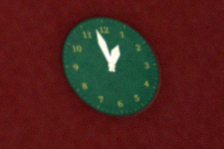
12:58
